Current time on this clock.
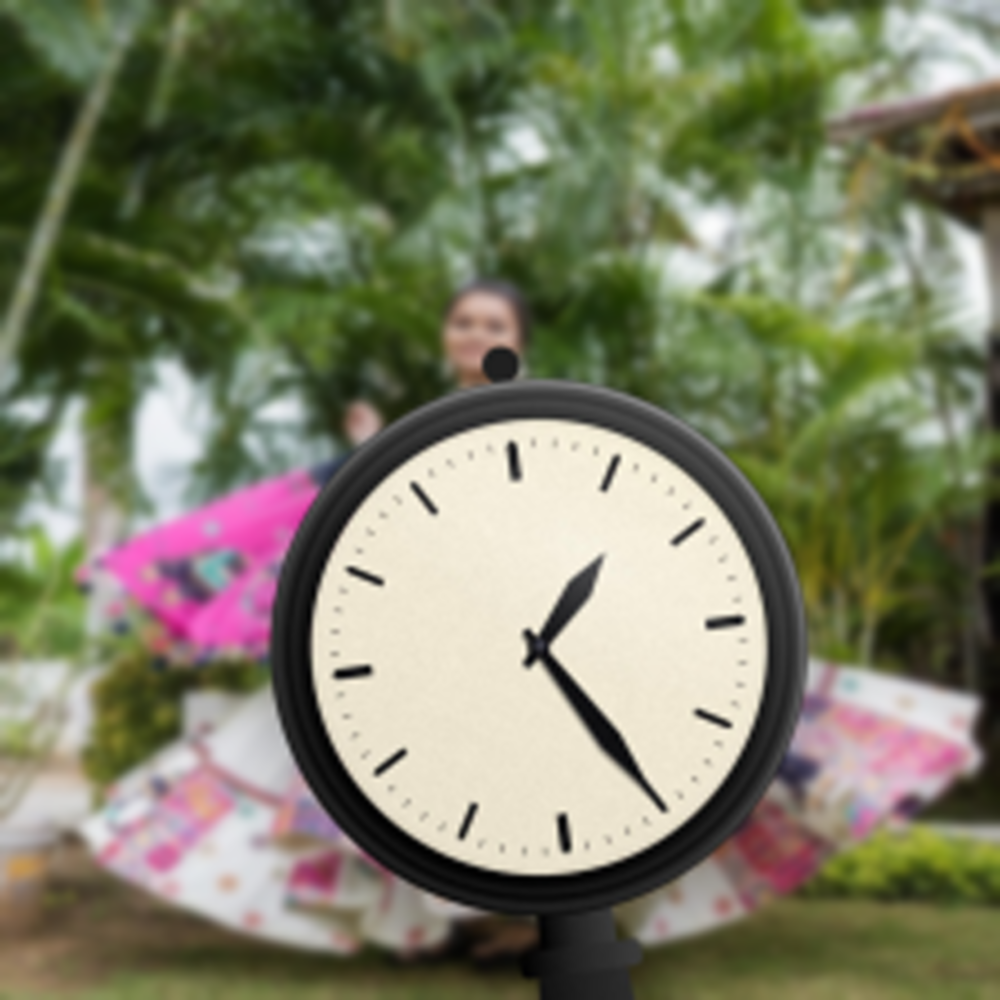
1:25
